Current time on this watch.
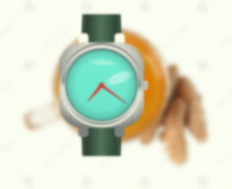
7:21
